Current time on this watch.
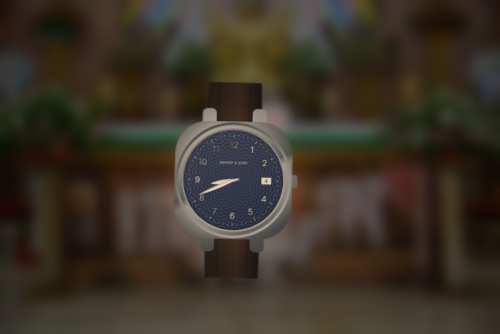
8:41
